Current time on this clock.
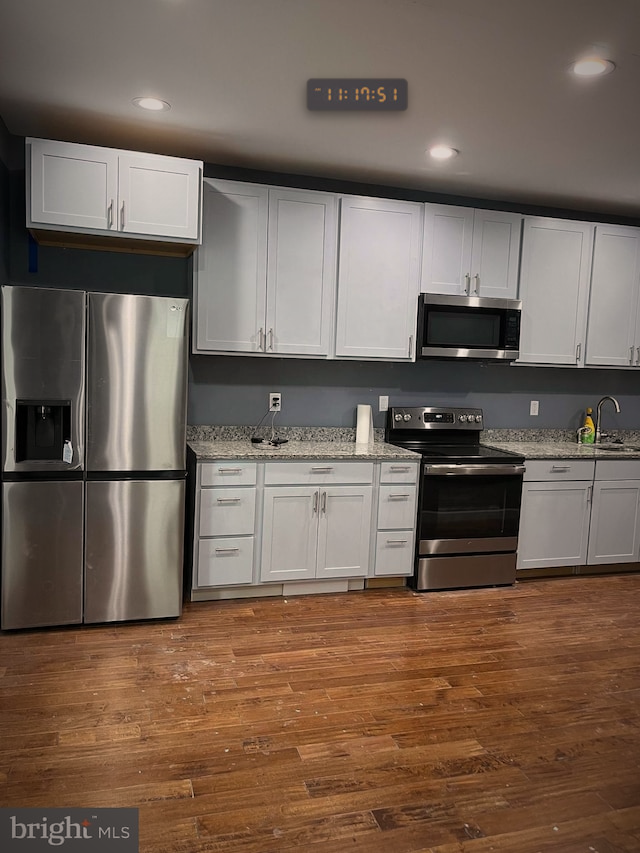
11:17:51
